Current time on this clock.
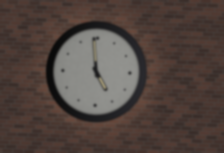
4:59
